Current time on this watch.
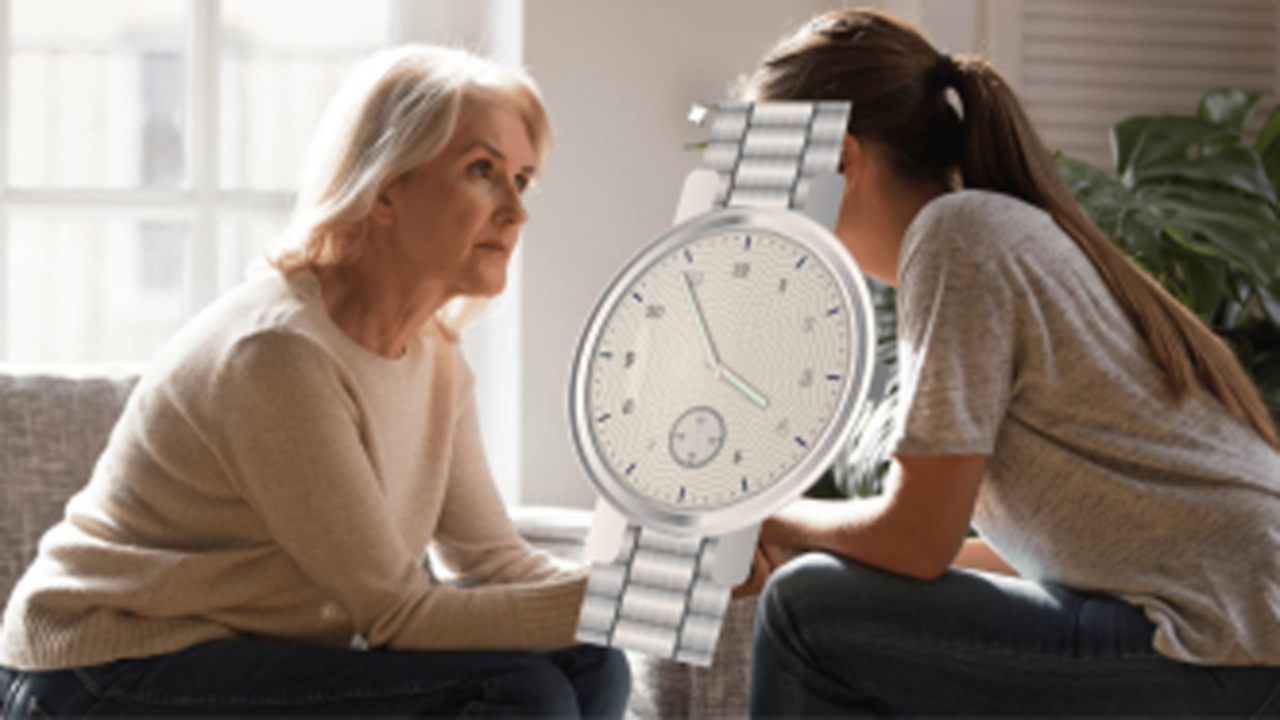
3:54
